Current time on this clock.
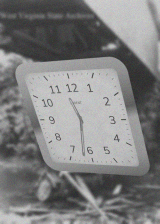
11:32
